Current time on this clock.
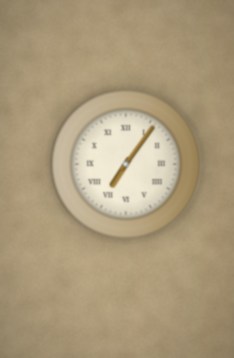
7:06
